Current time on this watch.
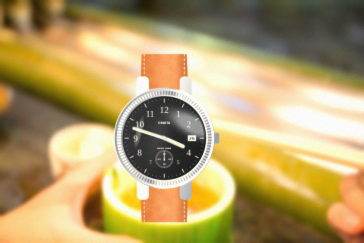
3:48
